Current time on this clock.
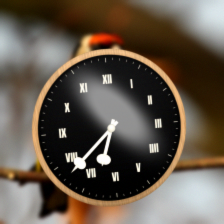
6:38
